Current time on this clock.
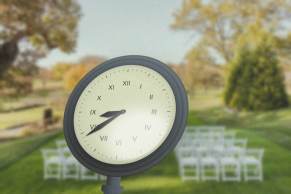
8:39
